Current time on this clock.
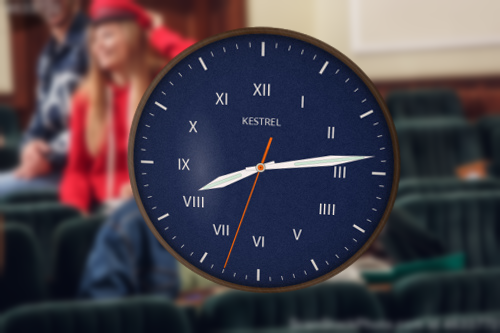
8:13:33
